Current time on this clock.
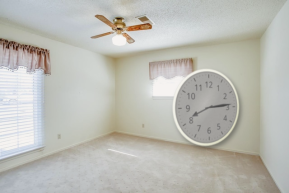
8:14
